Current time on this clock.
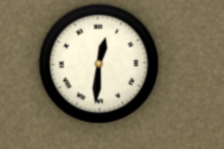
12:31
